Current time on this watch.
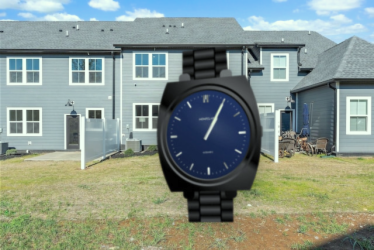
1:05
